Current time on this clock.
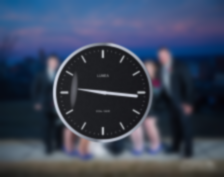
9:16
